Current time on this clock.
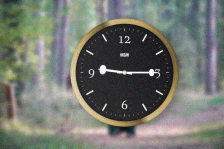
9:15
